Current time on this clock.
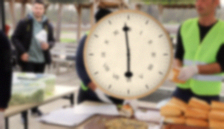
5:59
